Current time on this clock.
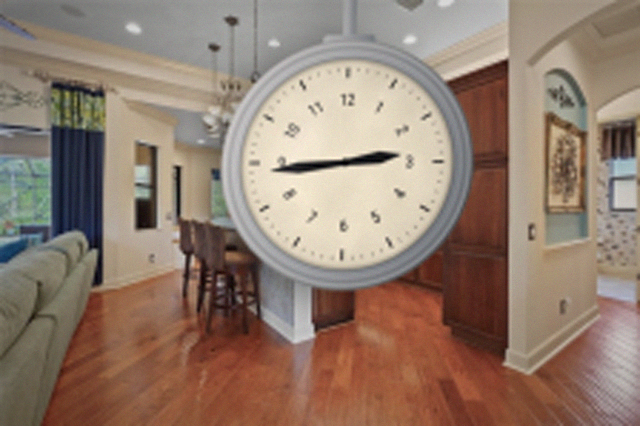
2:44
